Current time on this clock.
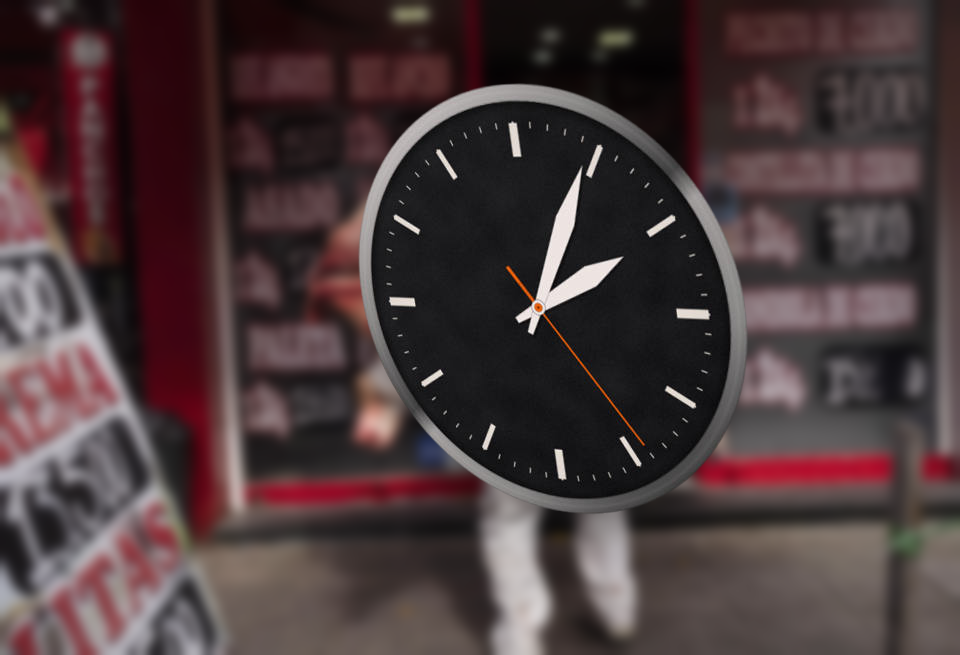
2:04:24
